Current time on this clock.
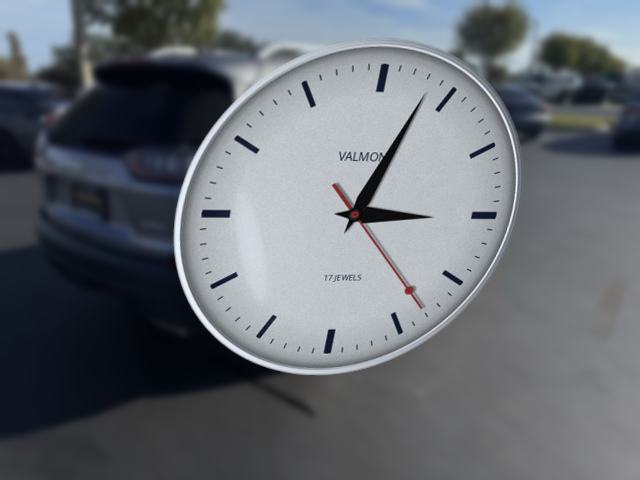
3:03:23
